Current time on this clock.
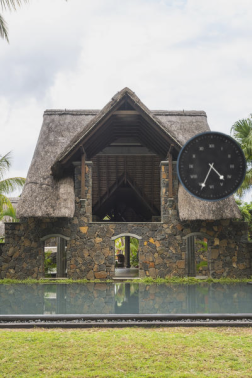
4:34
